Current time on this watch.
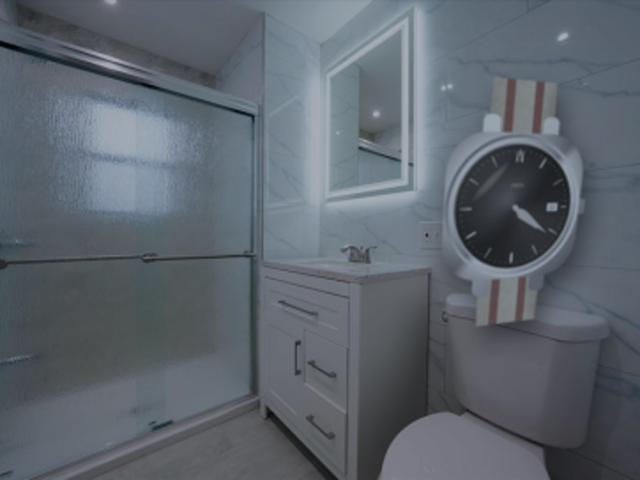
4:21
